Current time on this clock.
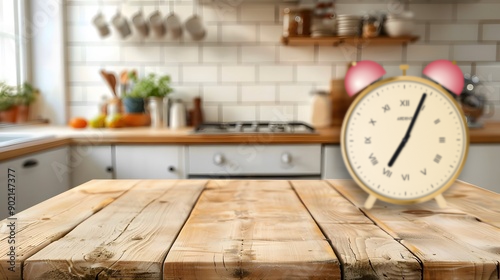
7:04
